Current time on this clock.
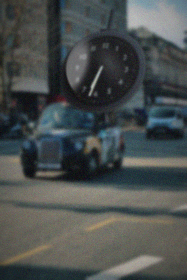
6:32
